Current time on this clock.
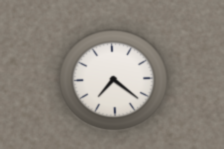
7:22
